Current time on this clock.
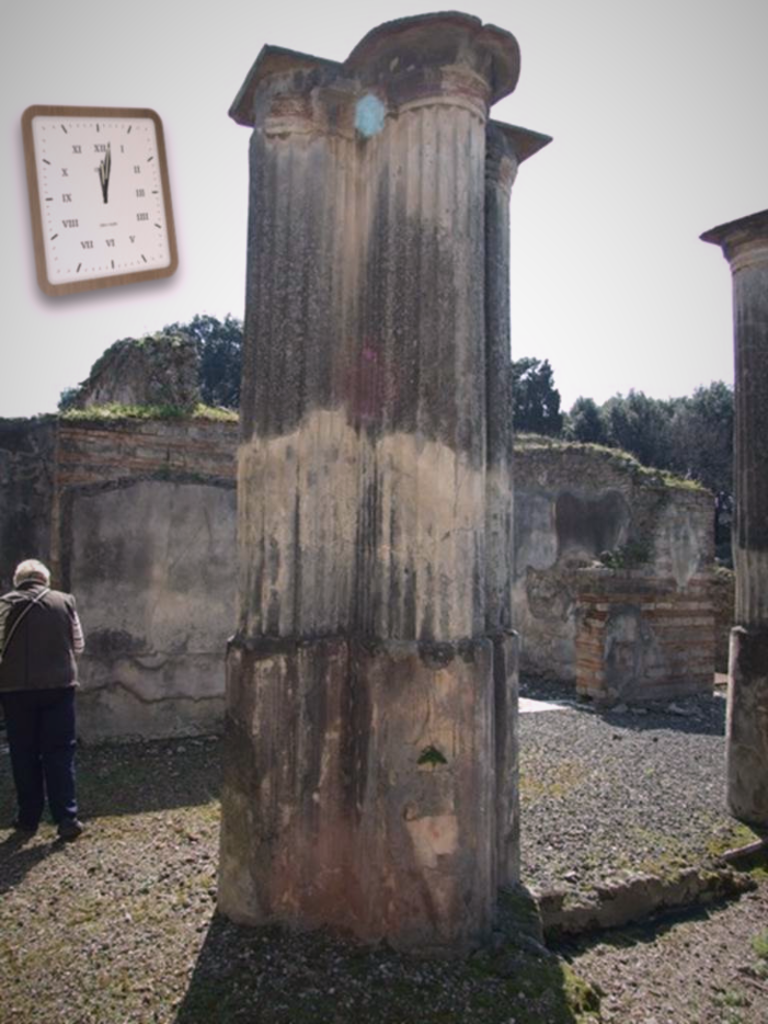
12:02
